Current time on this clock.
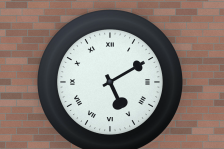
5:10
